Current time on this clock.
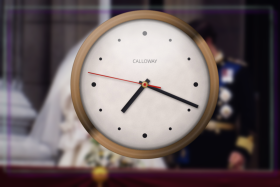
7:18:47
